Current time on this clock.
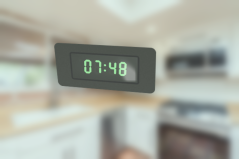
7:48
